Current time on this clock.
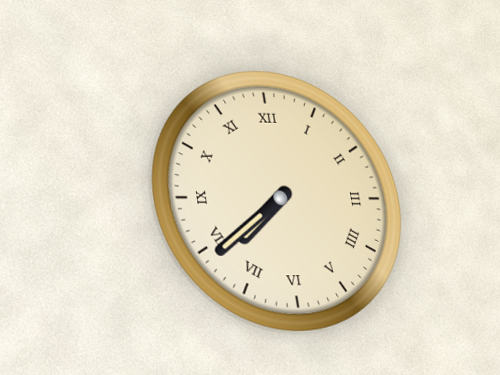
7:39
